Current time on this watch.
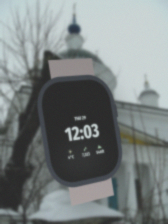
12:03
